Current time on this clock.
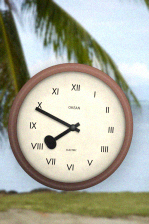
7:49
